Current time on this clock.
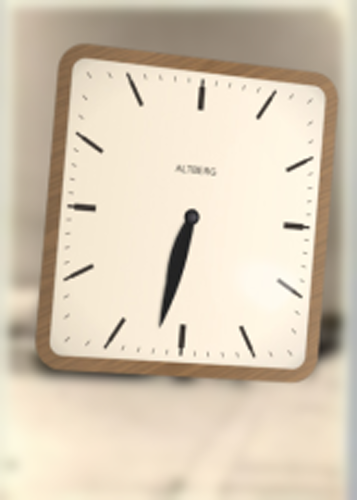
6:32
